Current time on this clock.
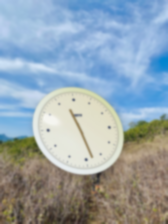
11:28
